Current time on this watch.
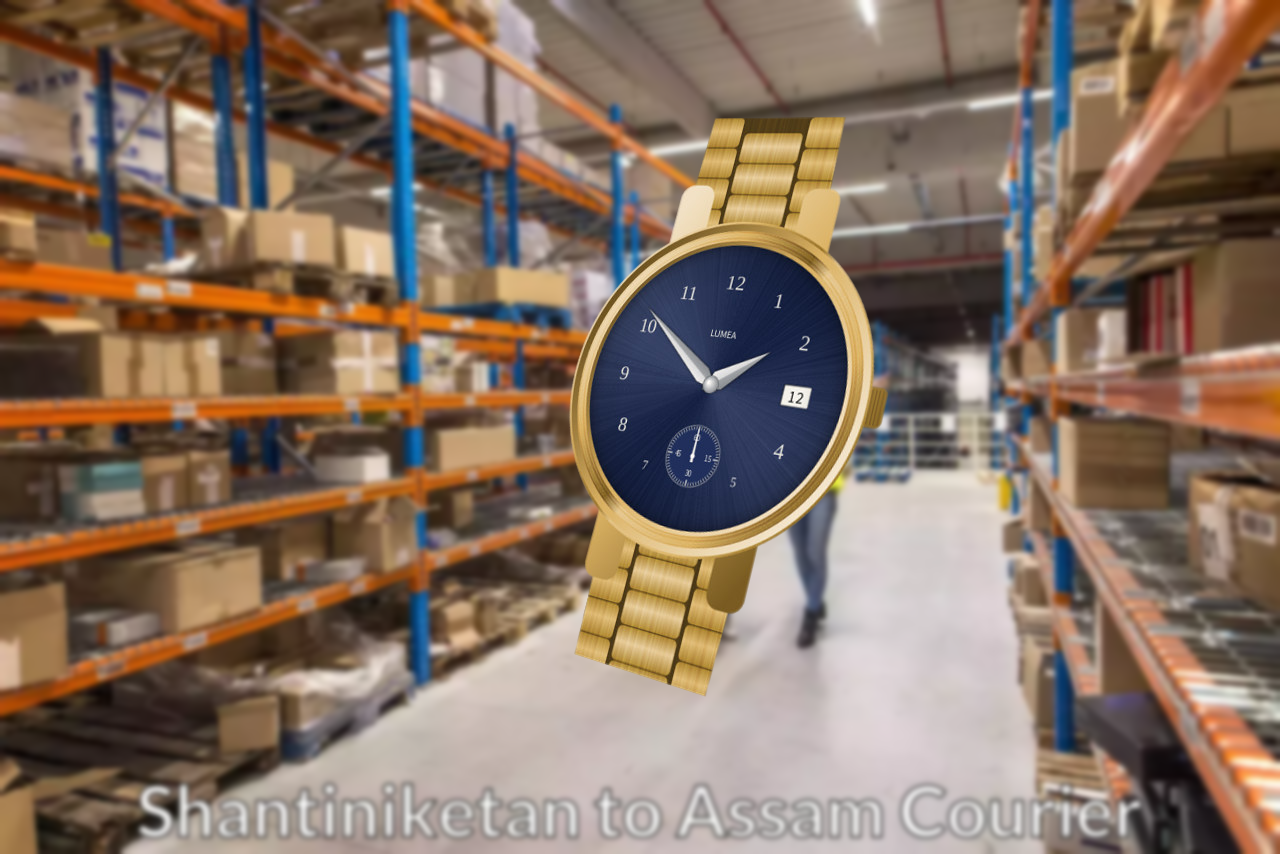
1:51
